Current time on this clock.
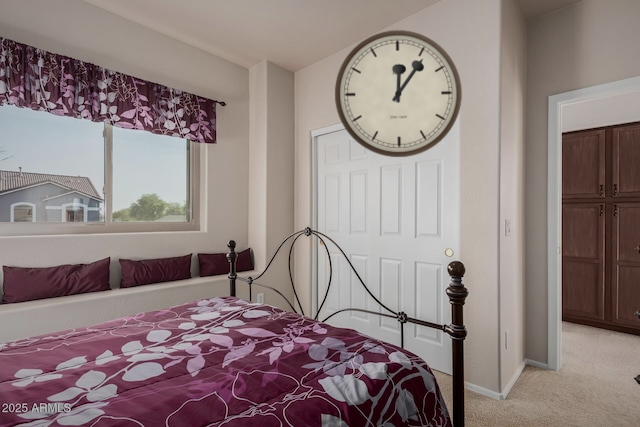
12:06
